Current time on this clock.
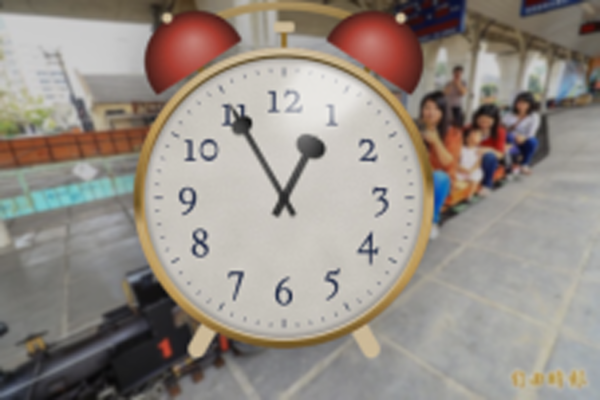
12:55
